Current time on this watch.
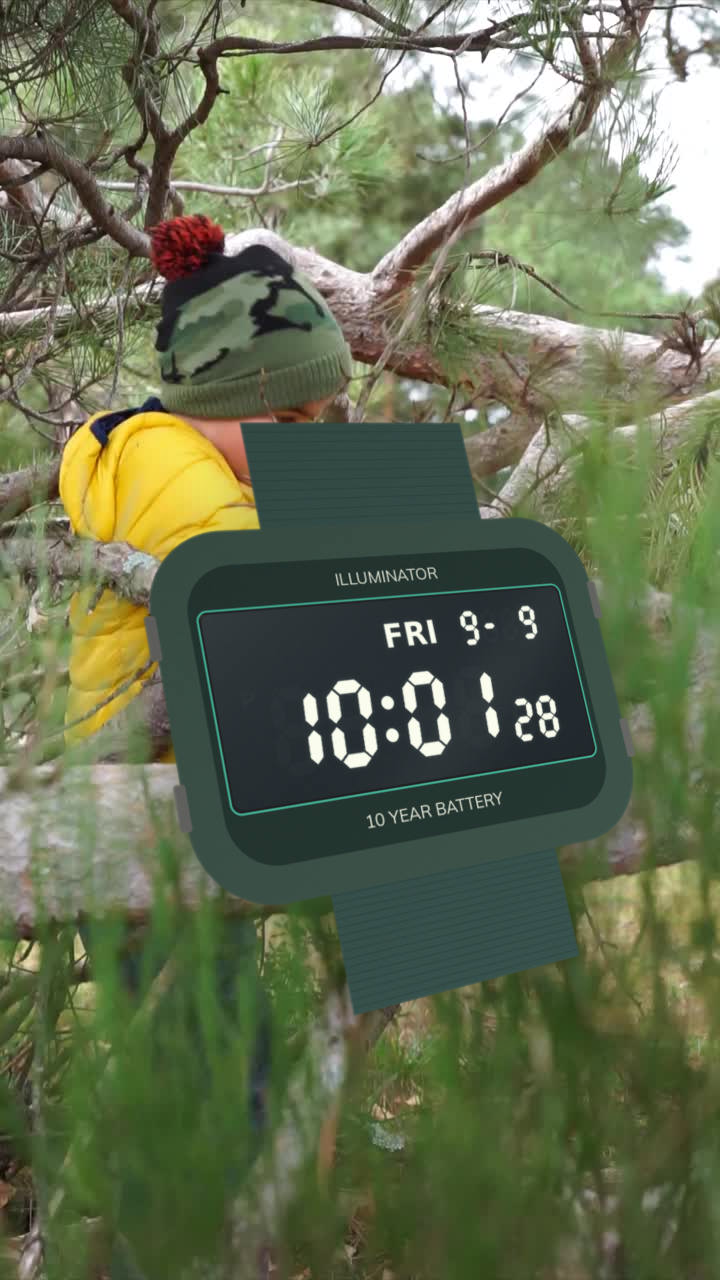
10:01:28
